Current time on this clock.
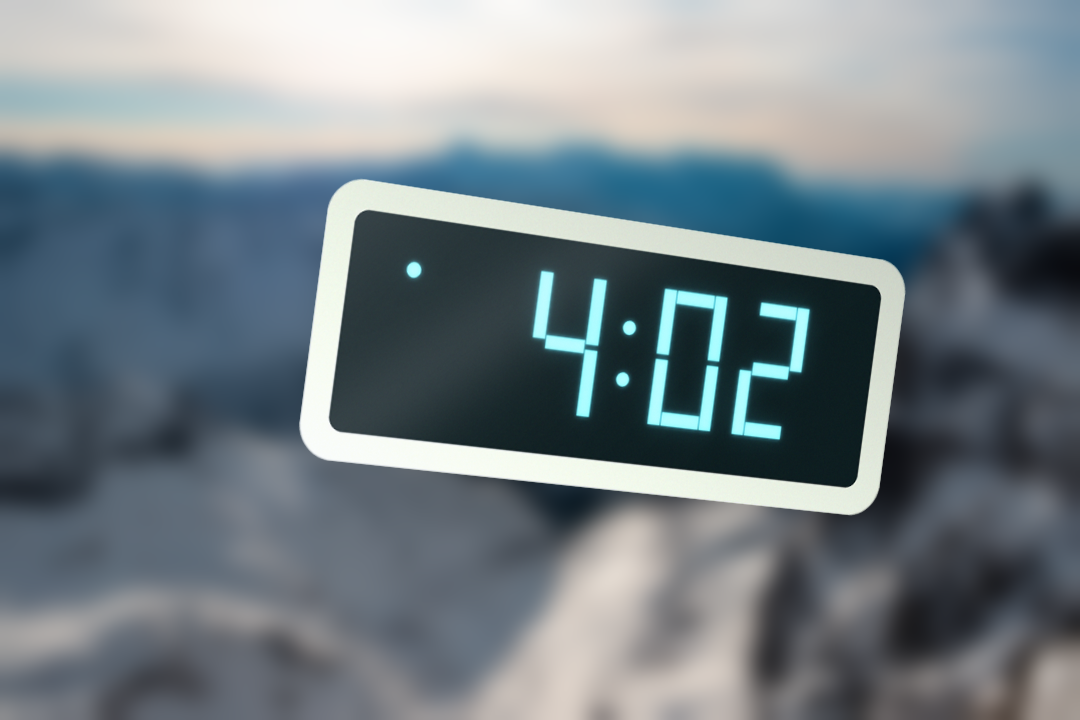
4:02
